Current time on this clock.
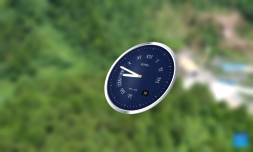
8:47
